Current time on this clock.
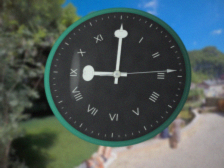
9:00:14
